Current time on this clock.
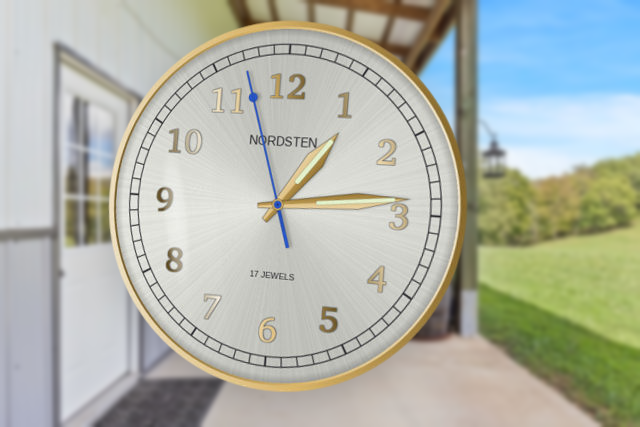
1:13:57
